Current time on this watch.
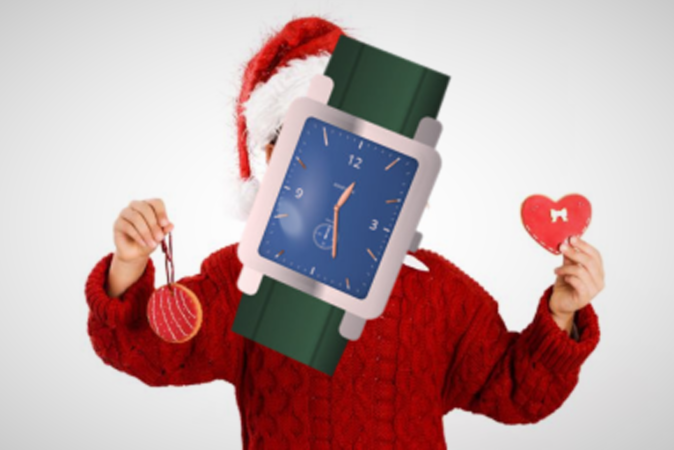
12:27
